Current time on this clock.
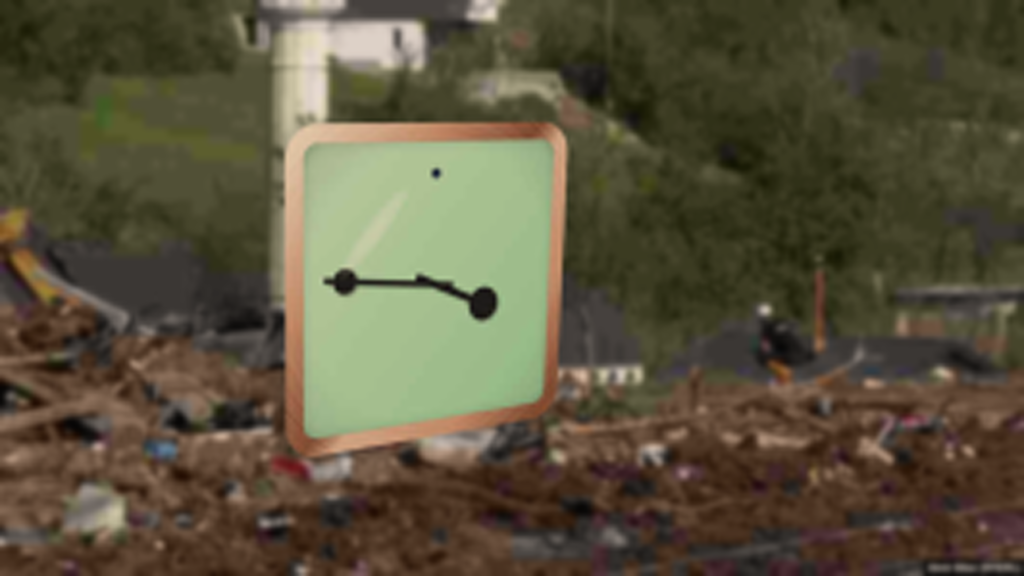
3:46
